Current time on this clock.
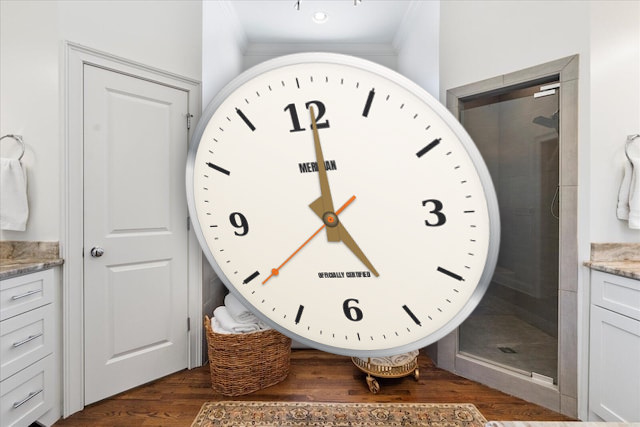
5:00:39
